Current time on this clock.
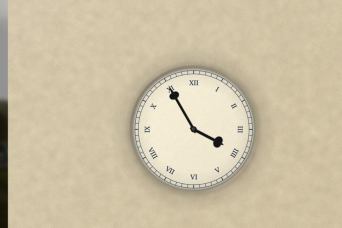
3:55
